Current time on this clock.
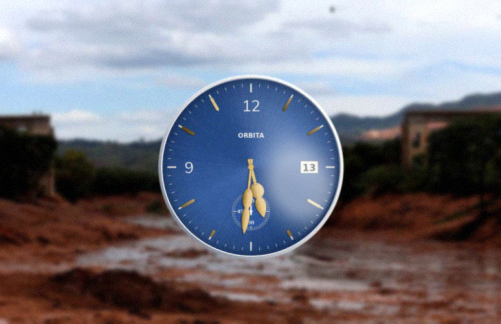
5:31
